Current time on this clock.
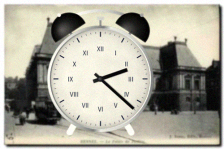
2:22
